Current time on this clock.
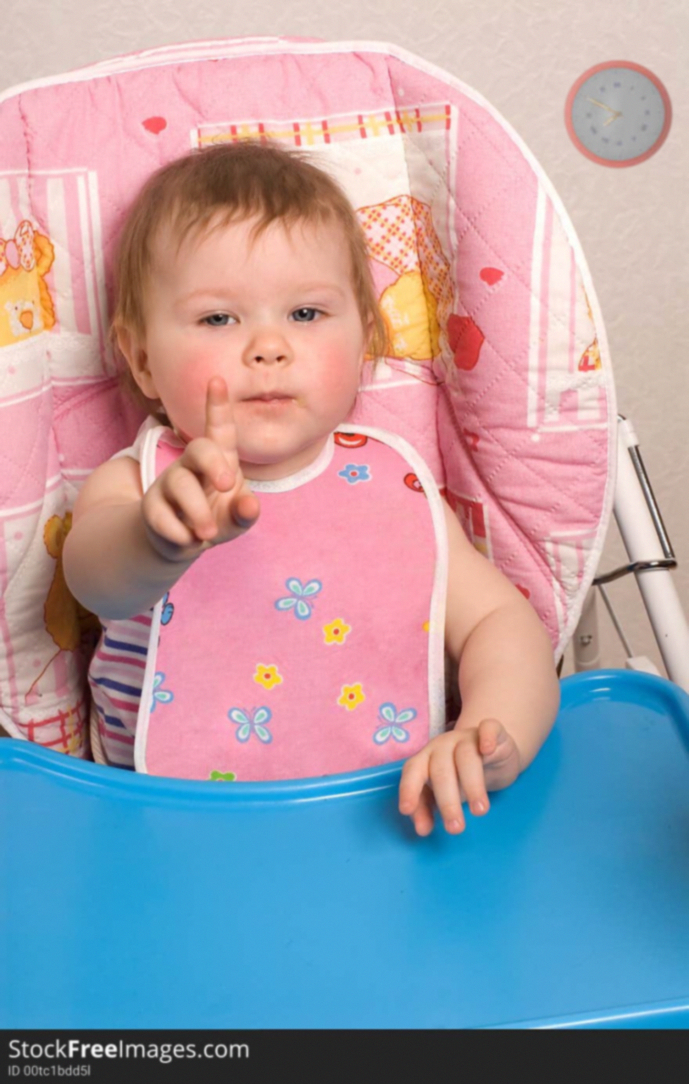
7:50
